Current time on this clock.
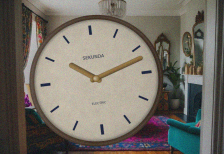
10:12
